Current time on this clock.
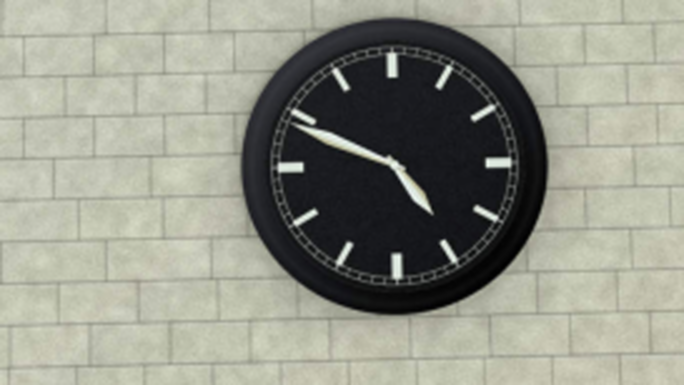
4:49
